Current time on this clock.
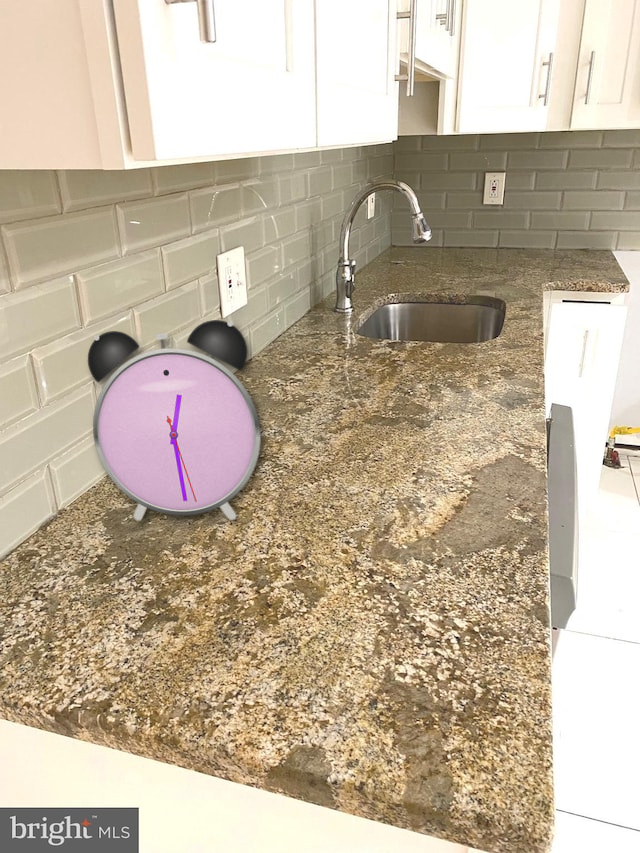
12:29:28
